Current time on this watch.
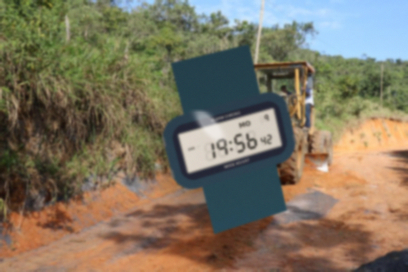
19:56
